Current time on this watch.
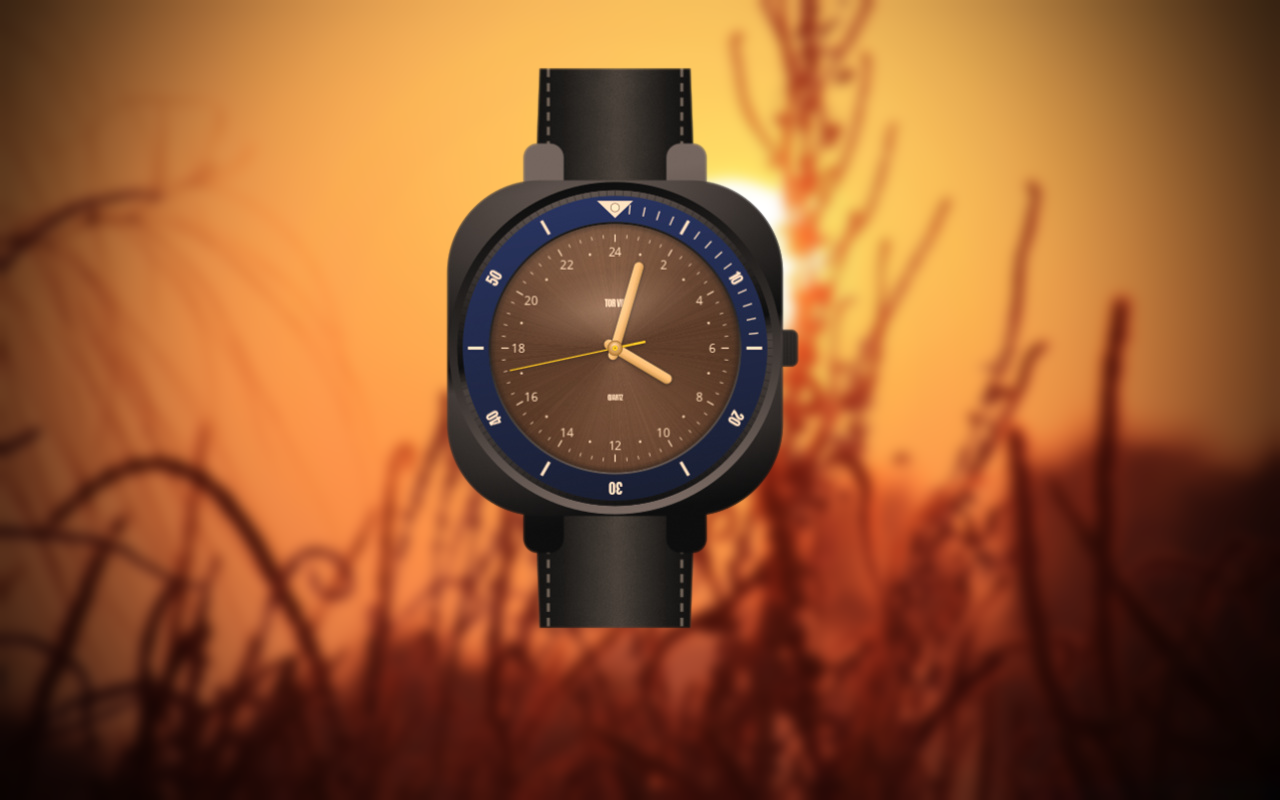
8:02:43
